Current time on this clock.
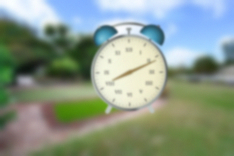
8:11
